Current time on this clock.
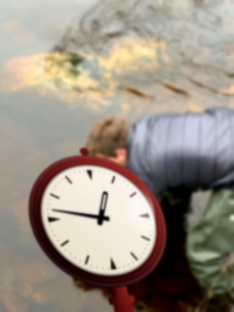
12:47
